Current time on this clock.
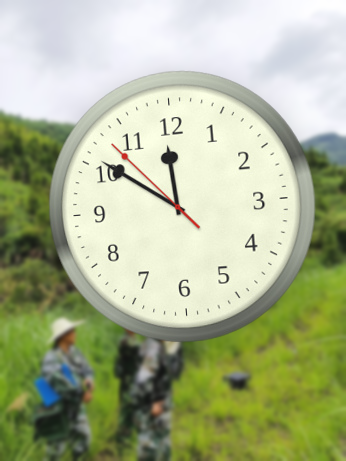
11:50:53
